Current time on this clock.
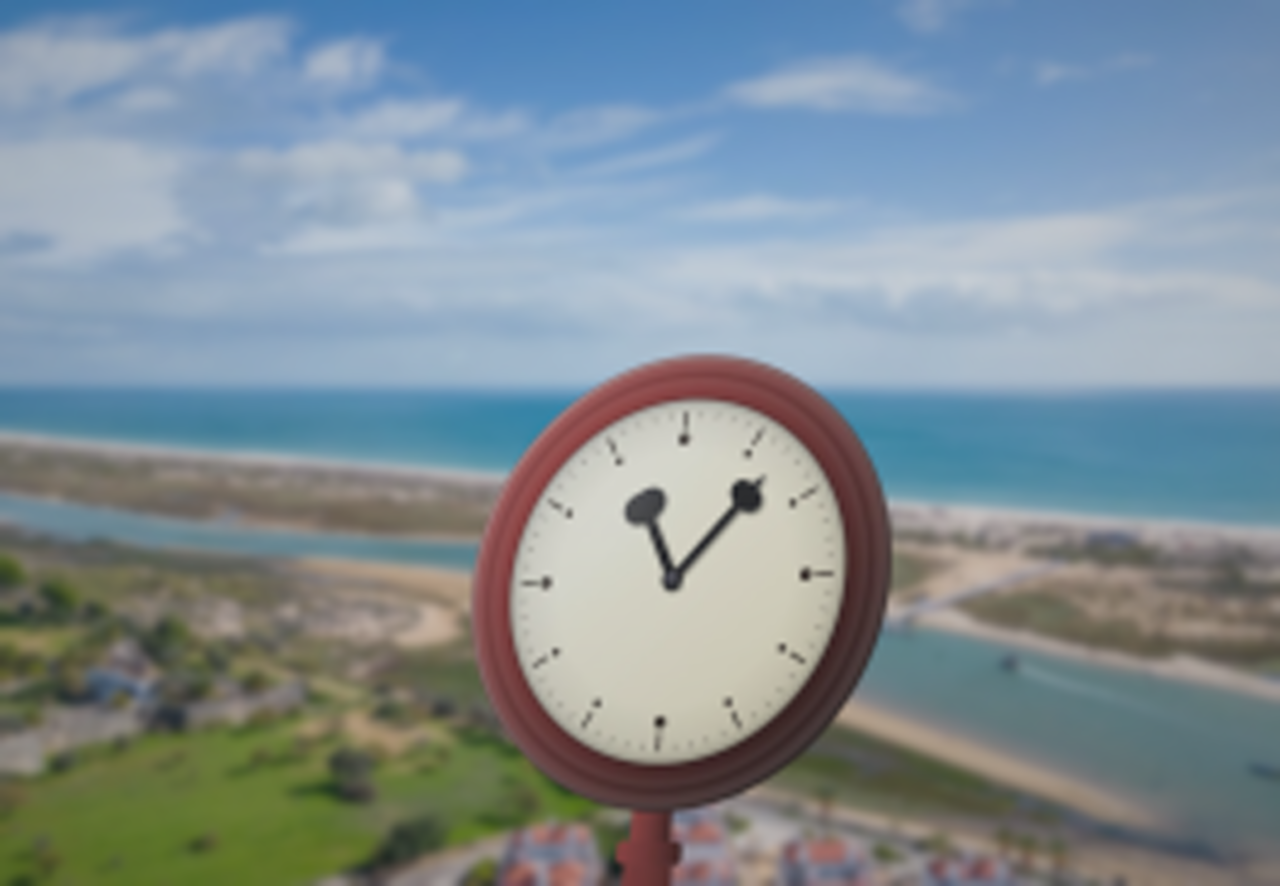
11:07
